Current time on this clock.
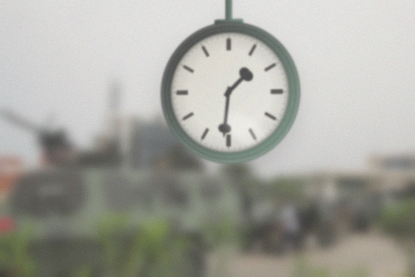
1:31
